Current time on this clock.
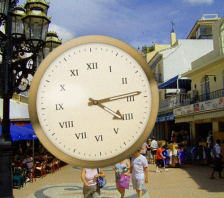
4:14
